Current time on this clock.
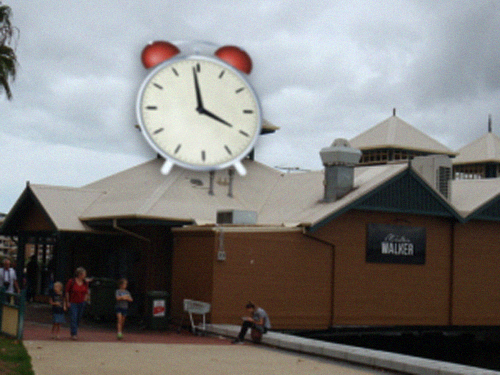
3:59
